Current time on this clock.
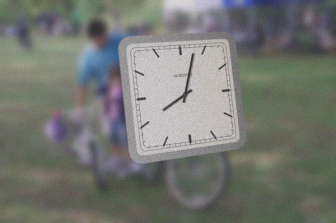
8:03
